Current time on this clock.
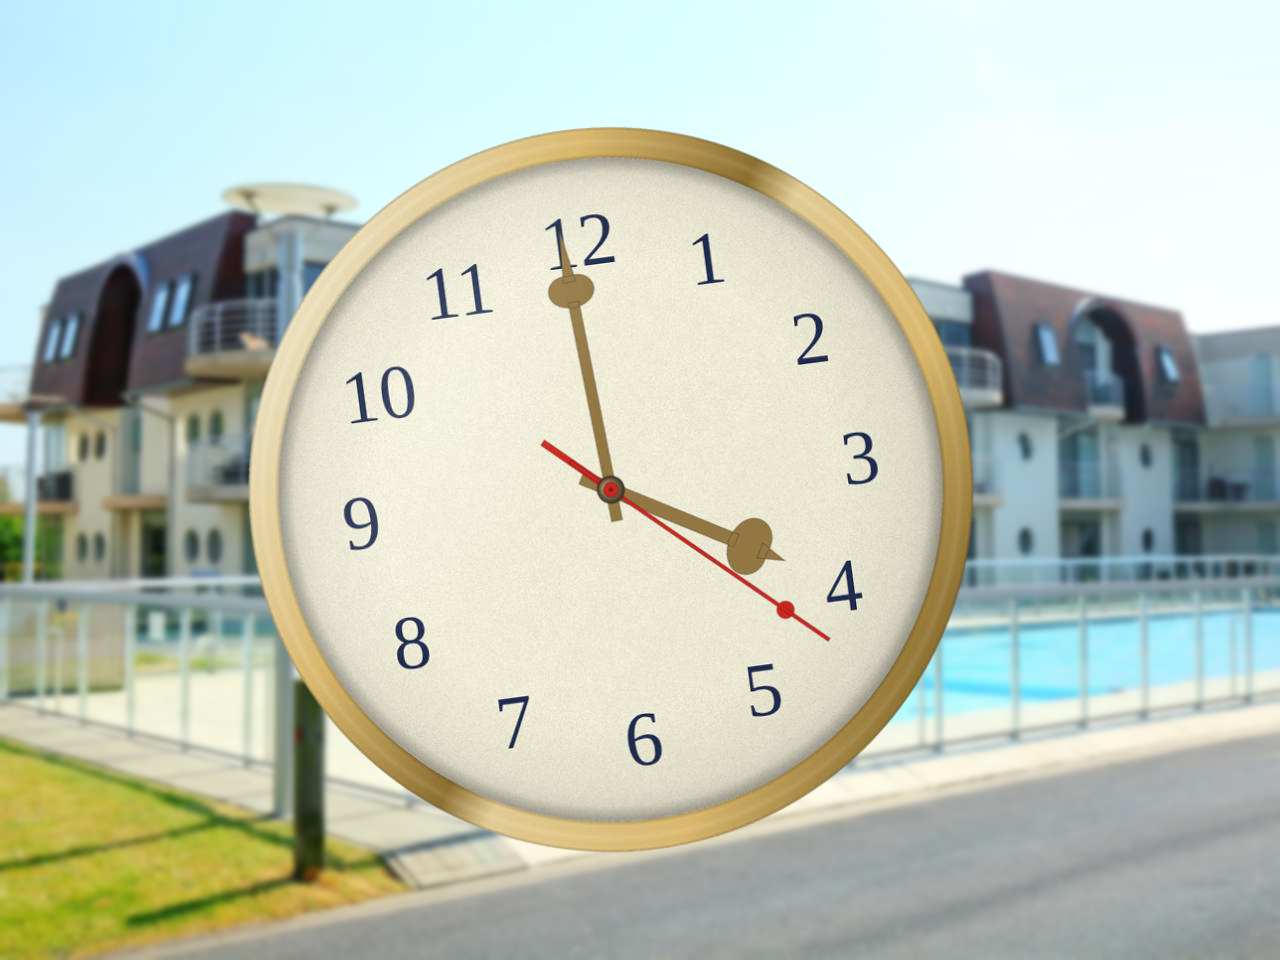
3:59:22
